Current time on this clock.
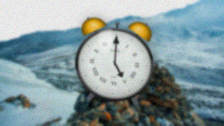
5:00
